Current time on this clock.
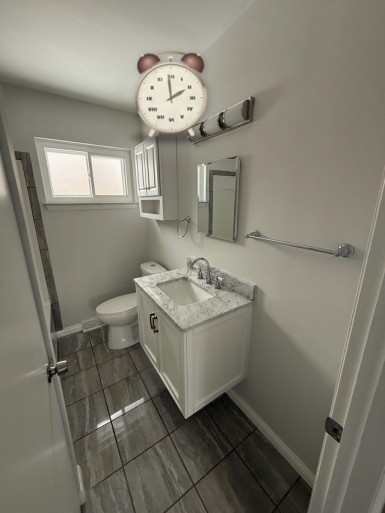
1:59
